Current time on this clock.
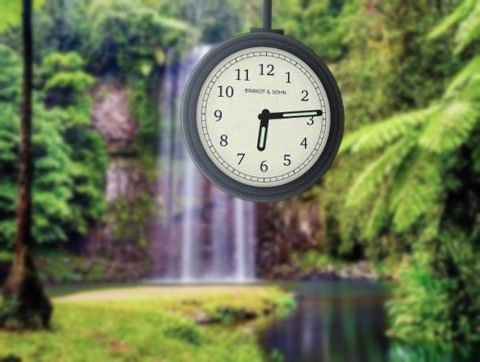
6:14
